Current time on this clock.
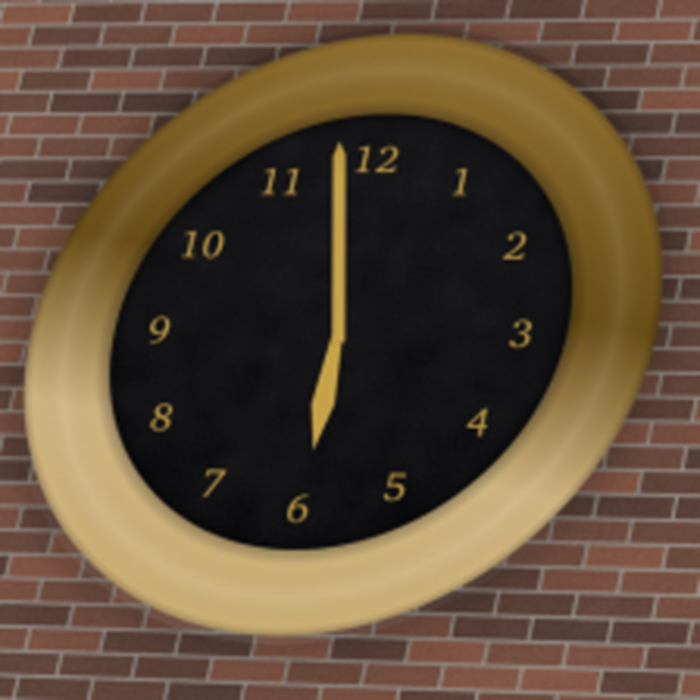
5:58
